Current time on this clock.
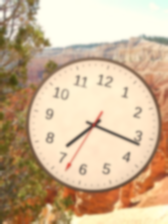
7:16:33
